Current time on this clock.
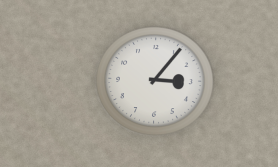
3:06
